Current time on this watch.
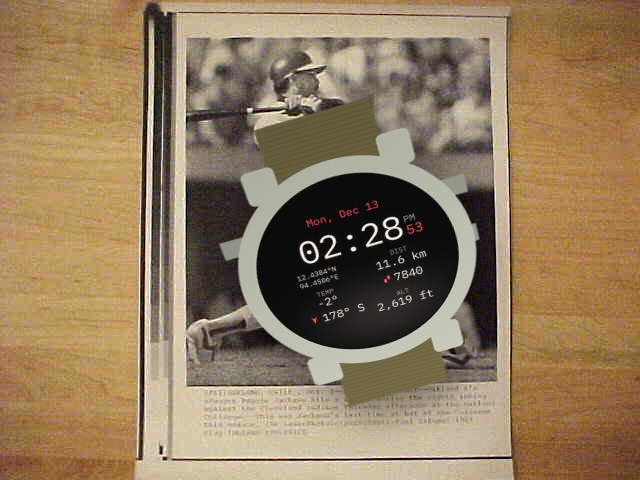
2:28:53
